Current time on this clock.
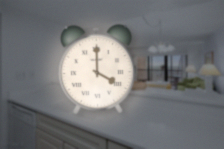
4:00
